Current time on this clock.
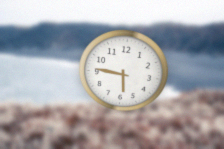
5:46
